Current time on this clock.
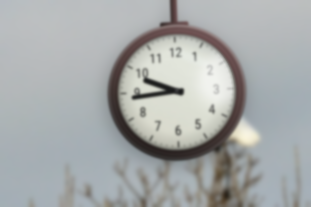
9:44
